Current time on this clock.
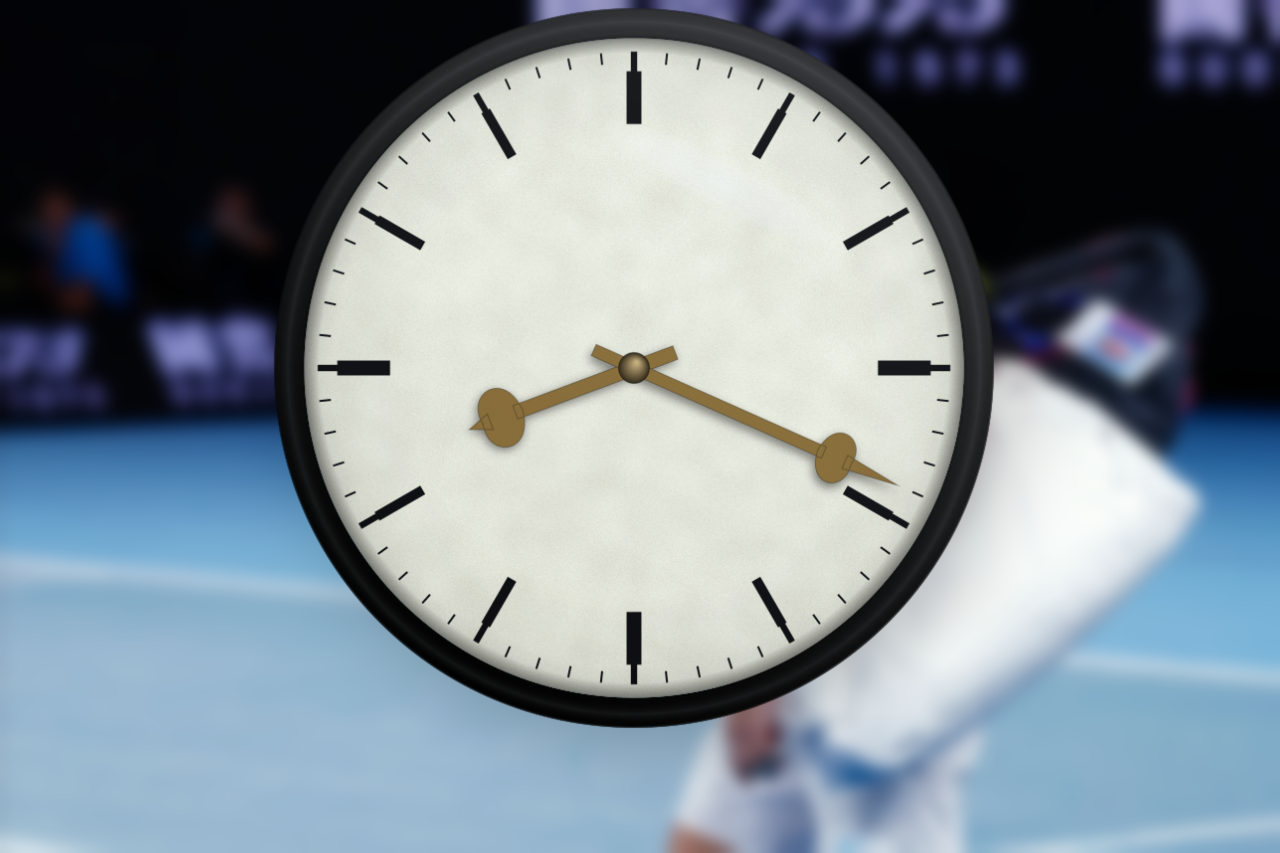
8:19
